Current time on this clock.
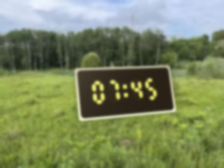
7:45
